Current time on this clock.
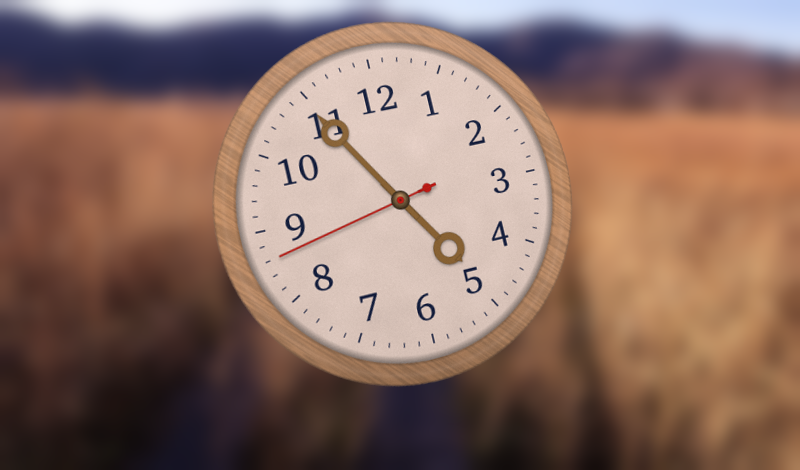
4:54:43
